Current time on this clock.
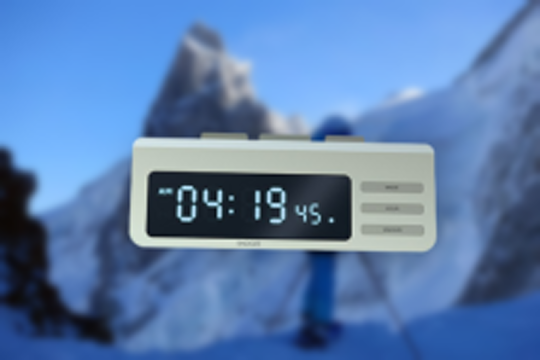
4:19:45
